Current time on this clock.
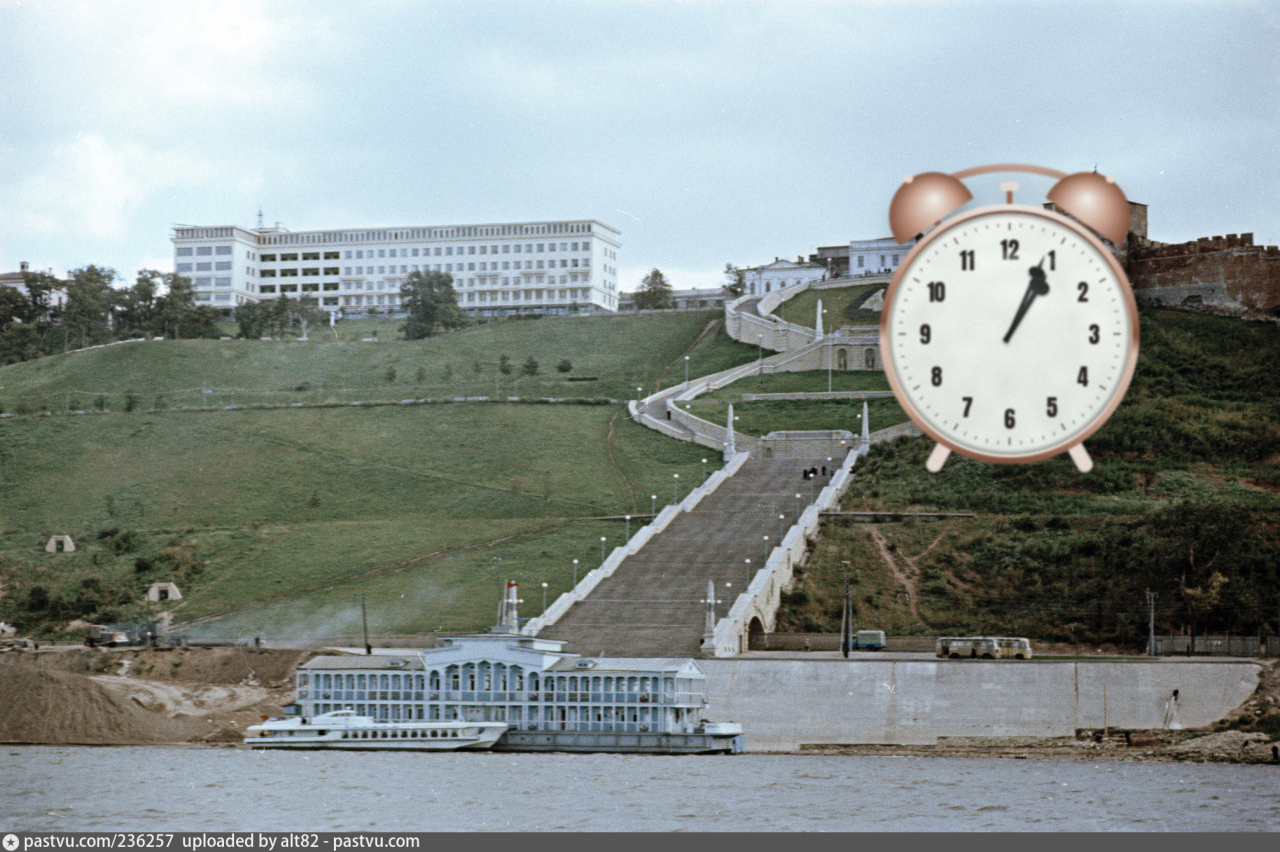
1:04
